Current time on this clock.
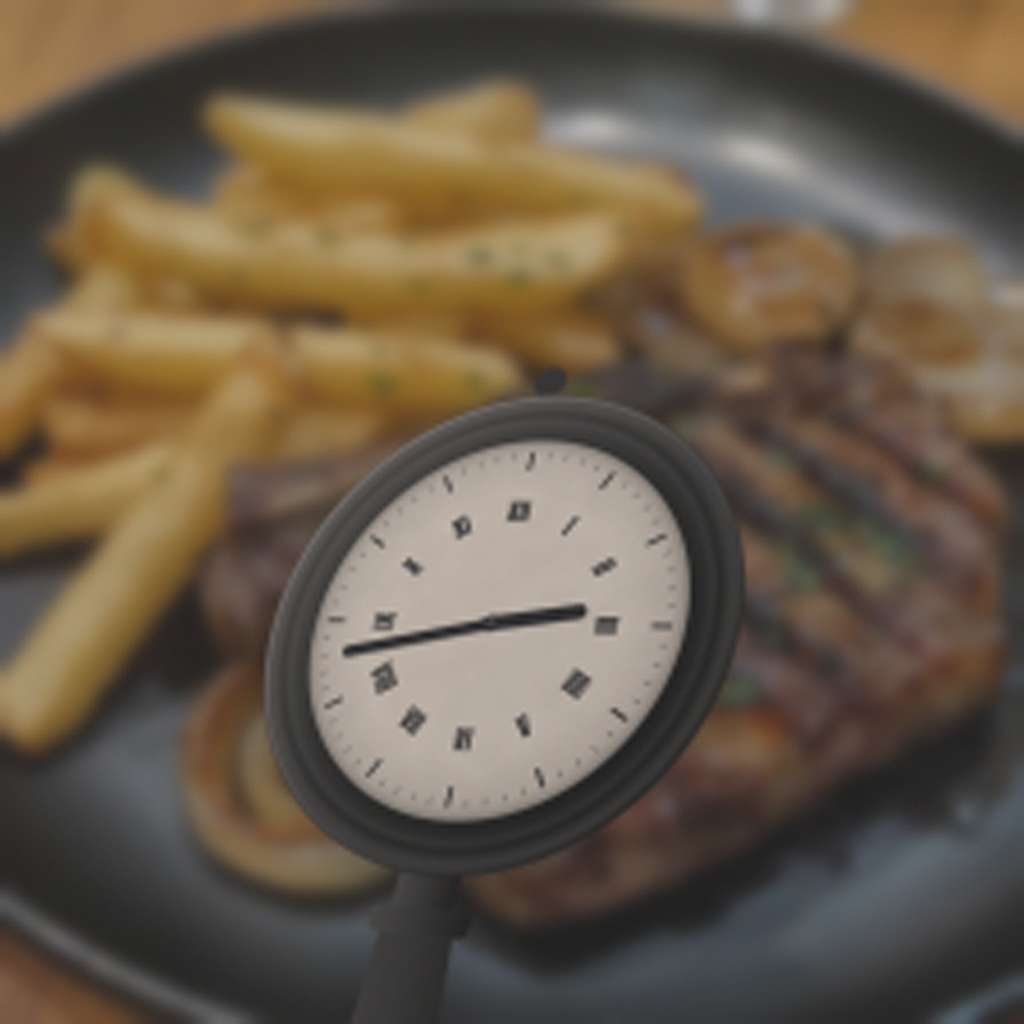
2:43
